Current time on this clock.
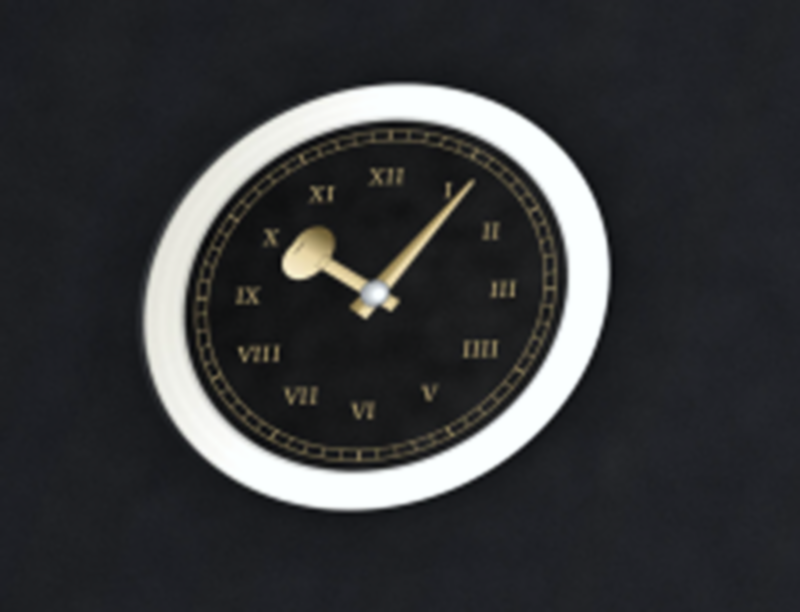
10:06
